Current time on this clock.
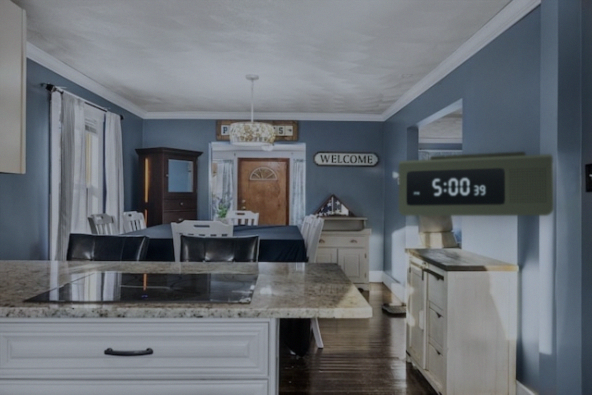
5:00
